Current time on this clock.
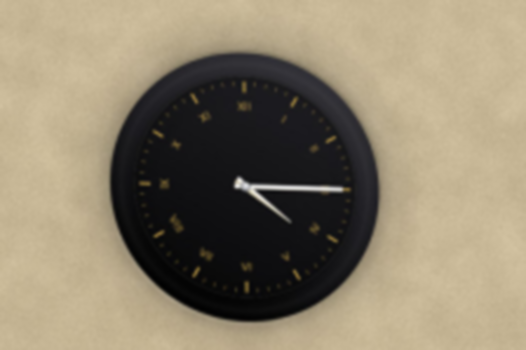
4:15
